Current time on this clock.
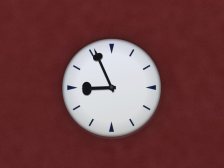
8:56
